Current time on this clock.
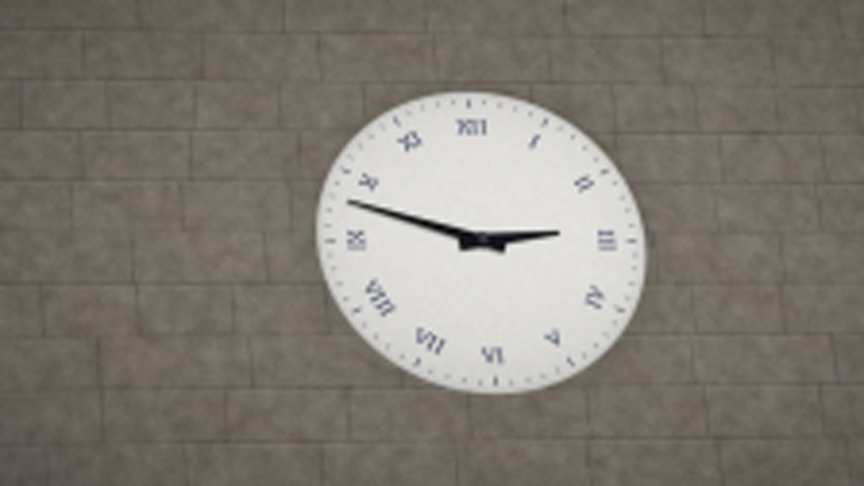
2:48
